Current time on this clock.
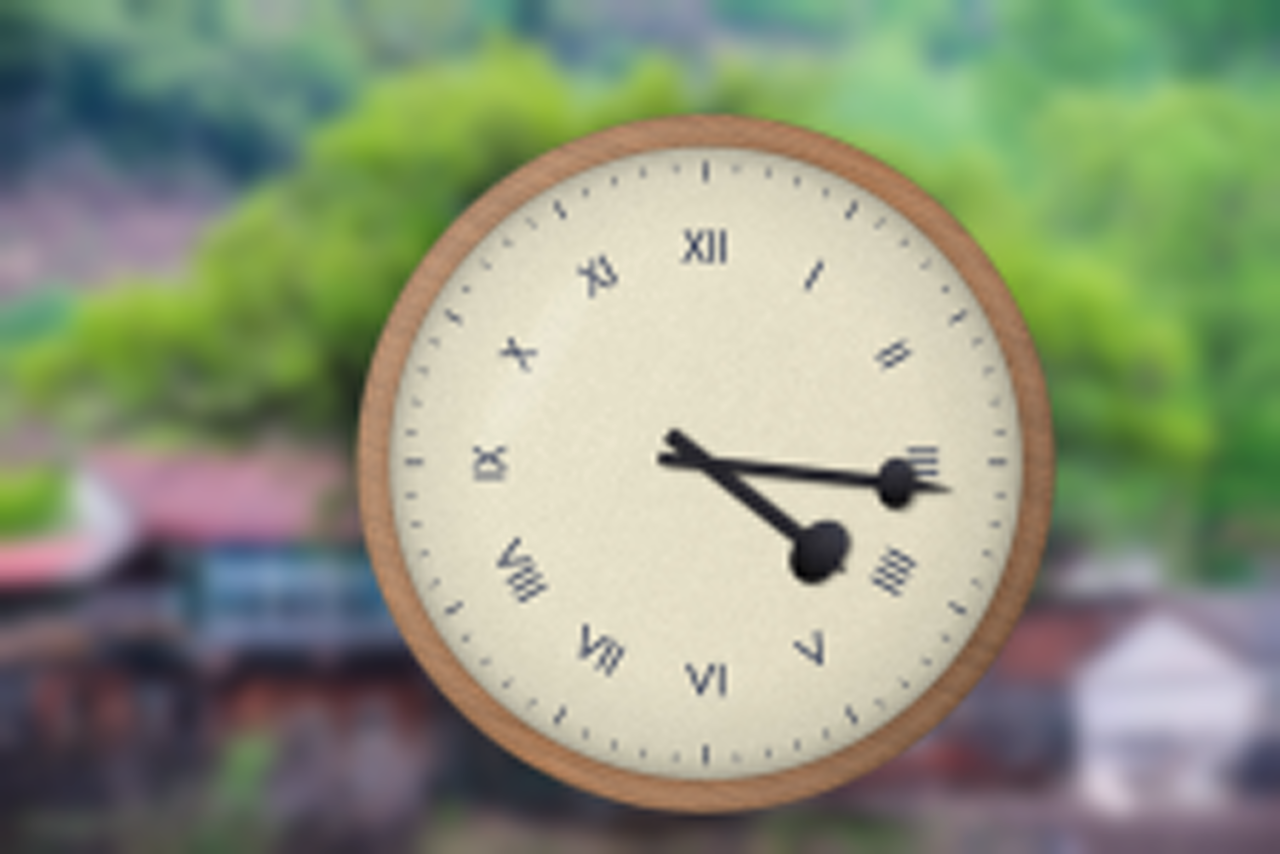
4:16
